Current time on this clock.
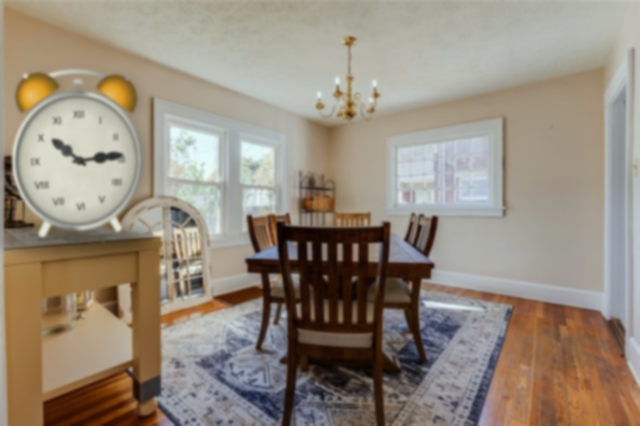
10:14
